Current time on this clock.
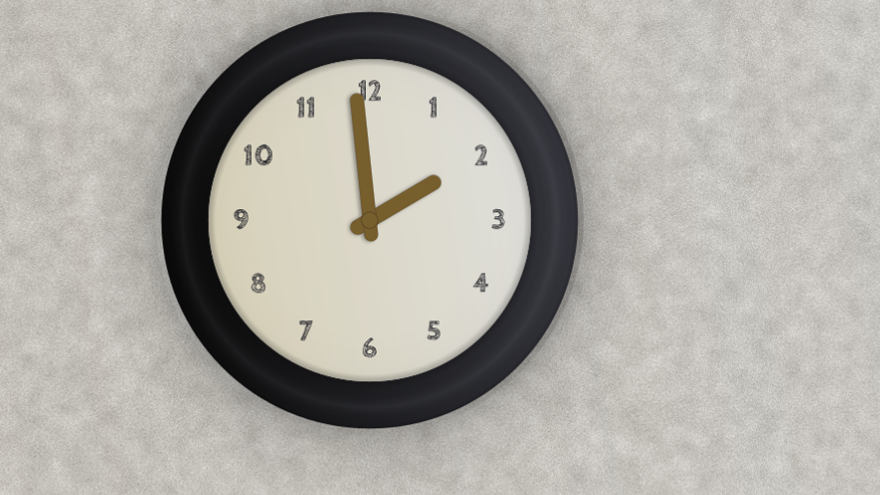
1:59
